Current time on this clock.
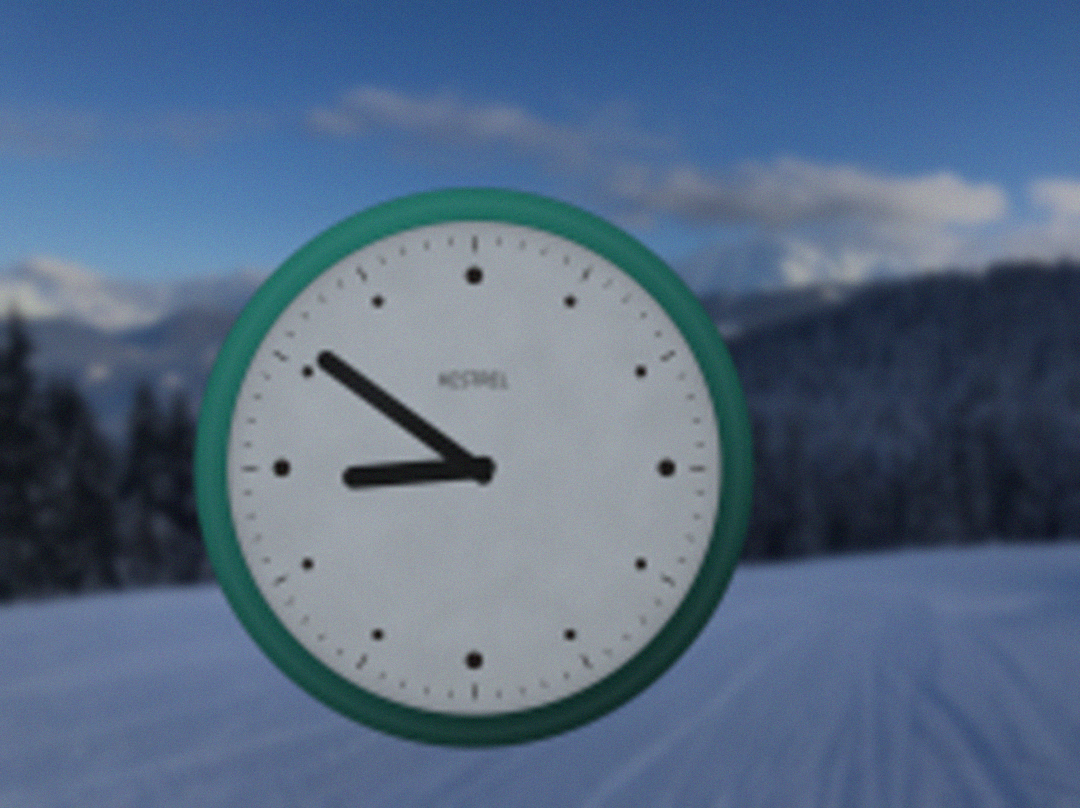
8:51
